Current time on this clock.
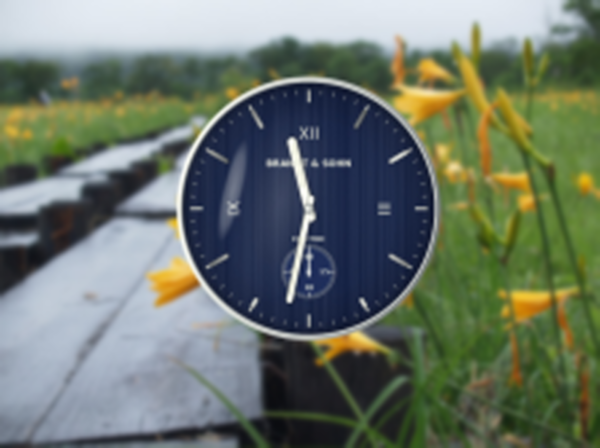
11:32
